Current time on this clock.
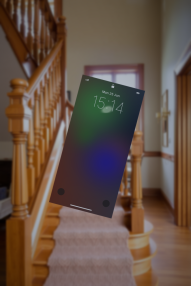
15:14
